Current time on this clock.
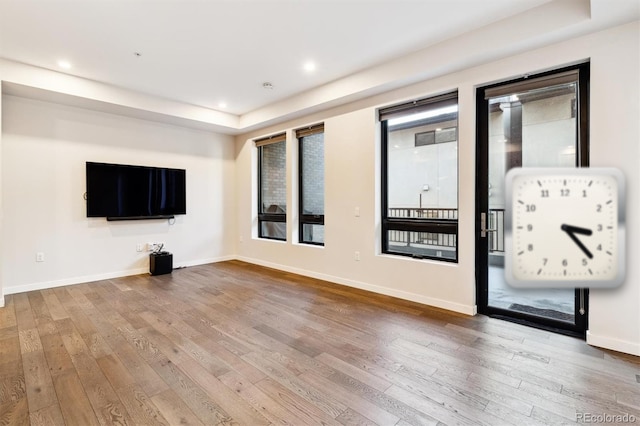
3:23
